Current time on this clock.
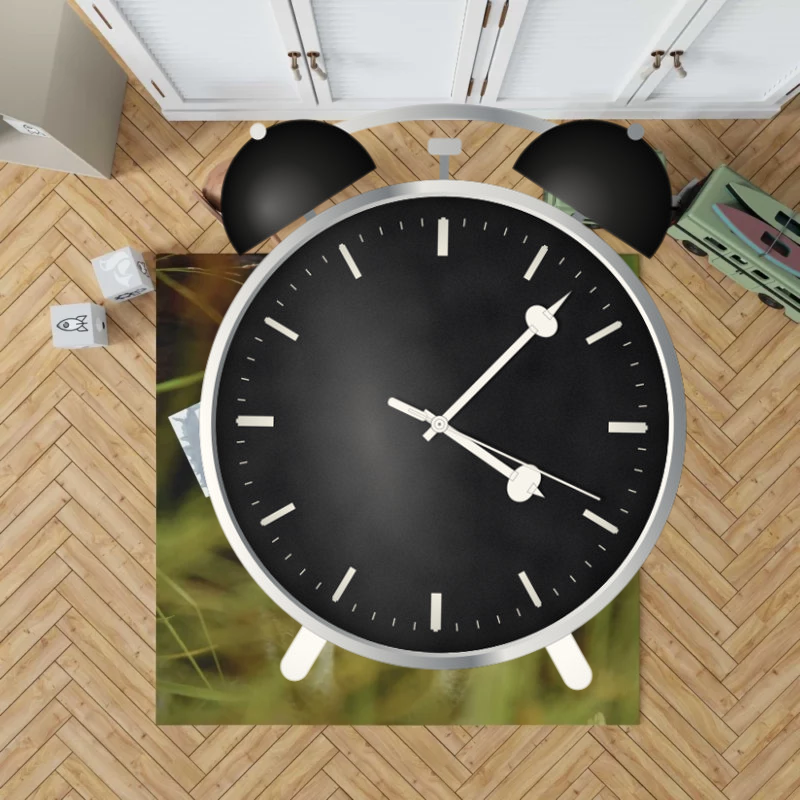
4:07:19
